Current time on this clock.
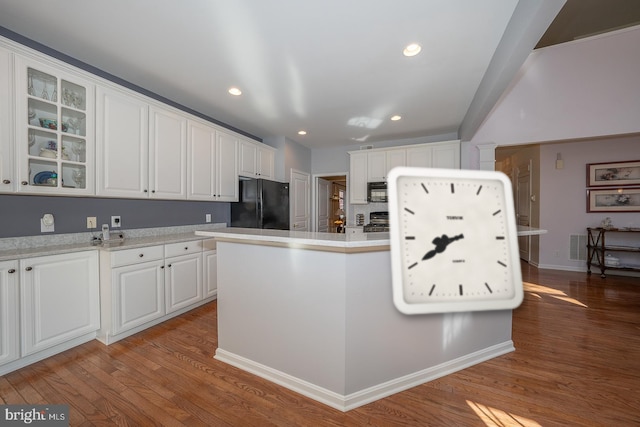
8:40
